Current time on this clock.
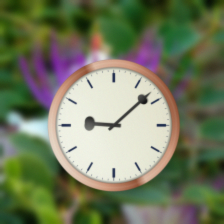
9:08
